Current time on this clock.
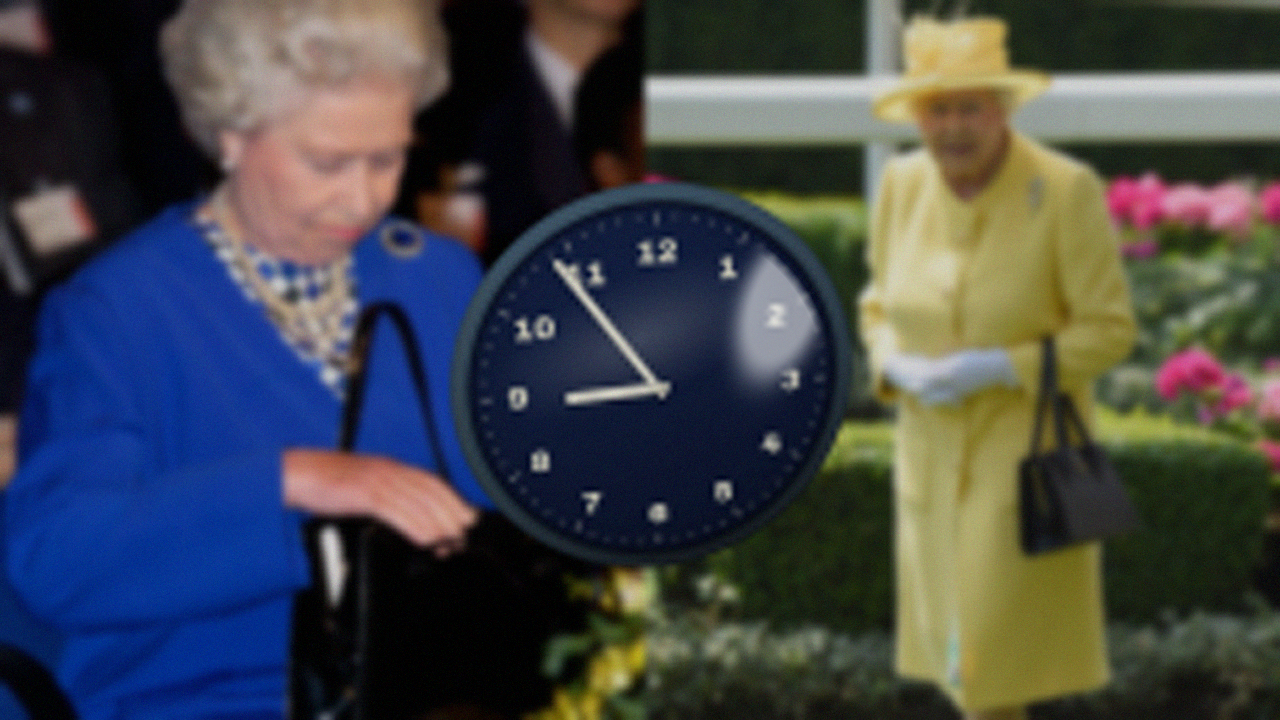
8:54
